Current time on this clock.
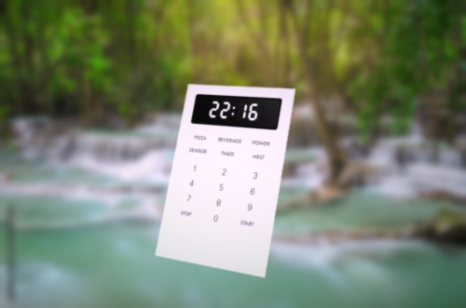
22:16
